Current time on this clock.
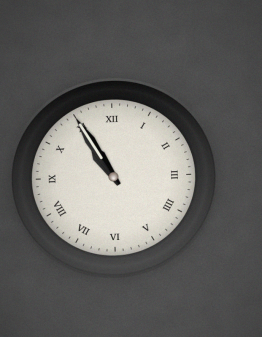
10:55
